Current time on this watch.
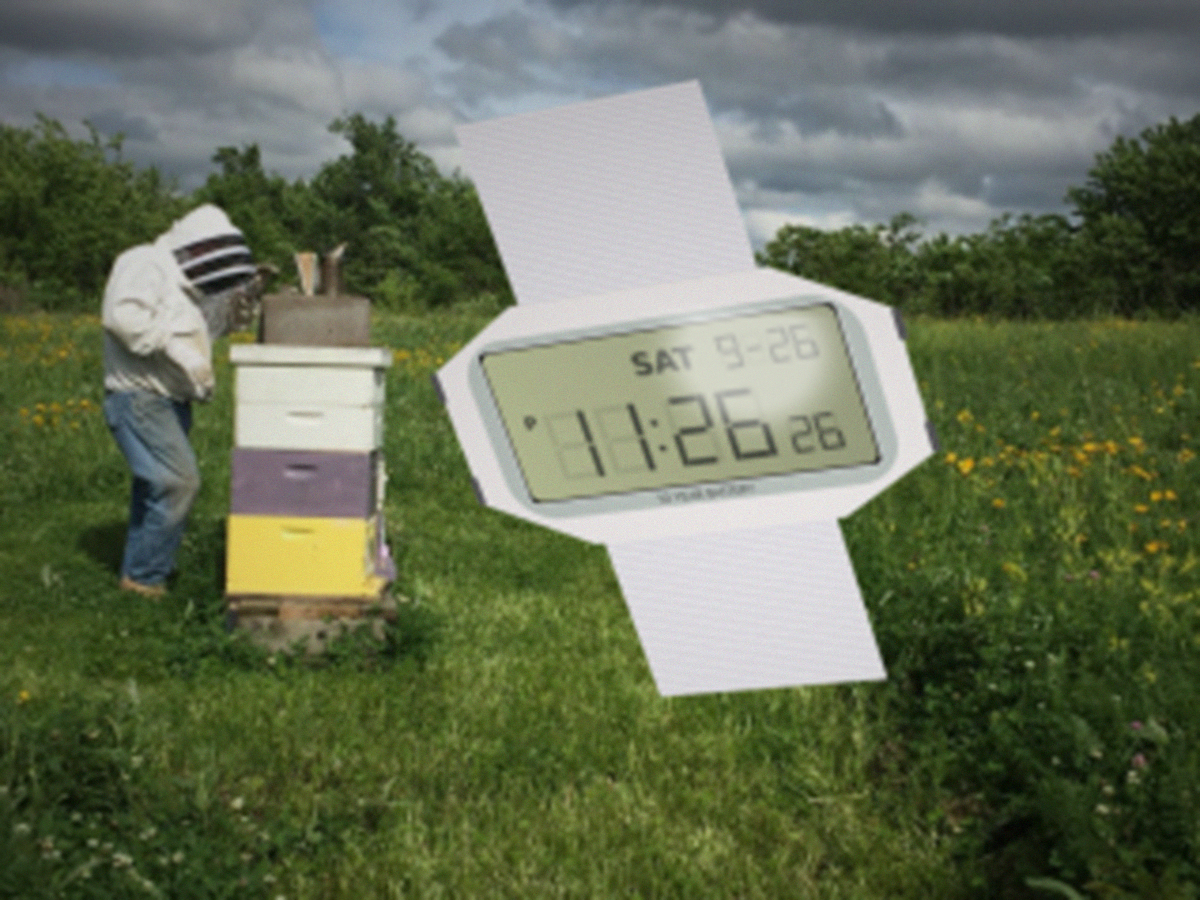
11:26:26
